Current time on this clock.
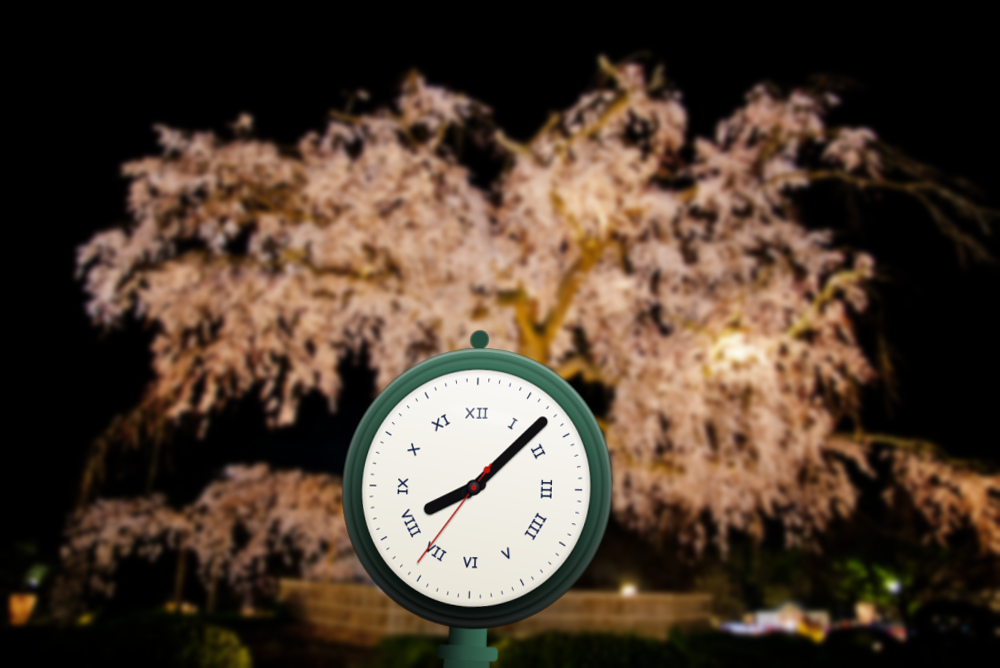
8:07:36
